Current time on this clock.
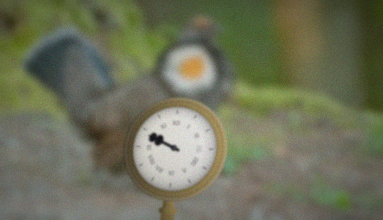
9:49
